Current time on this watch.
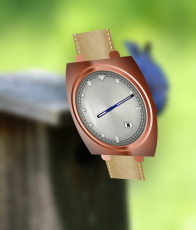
8:11
